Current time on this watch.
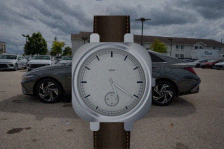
5:21
